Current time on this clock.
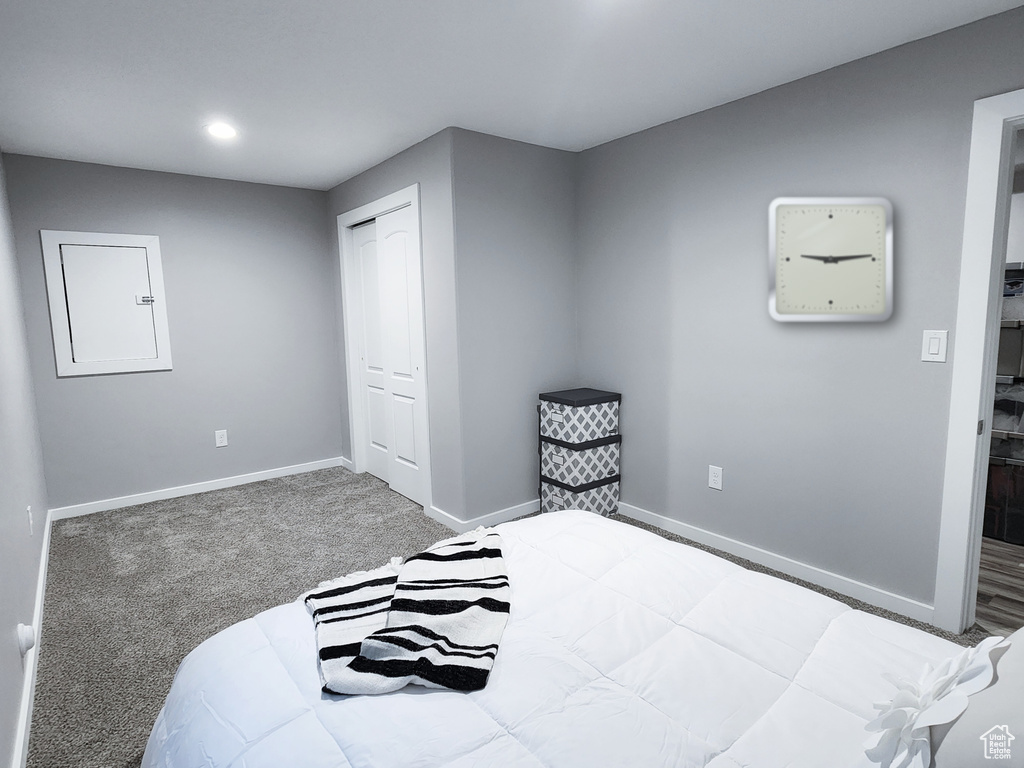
9:14
